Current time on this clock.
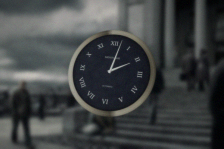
2:02
